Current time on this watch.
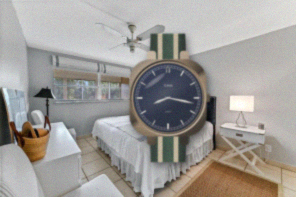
8:17
